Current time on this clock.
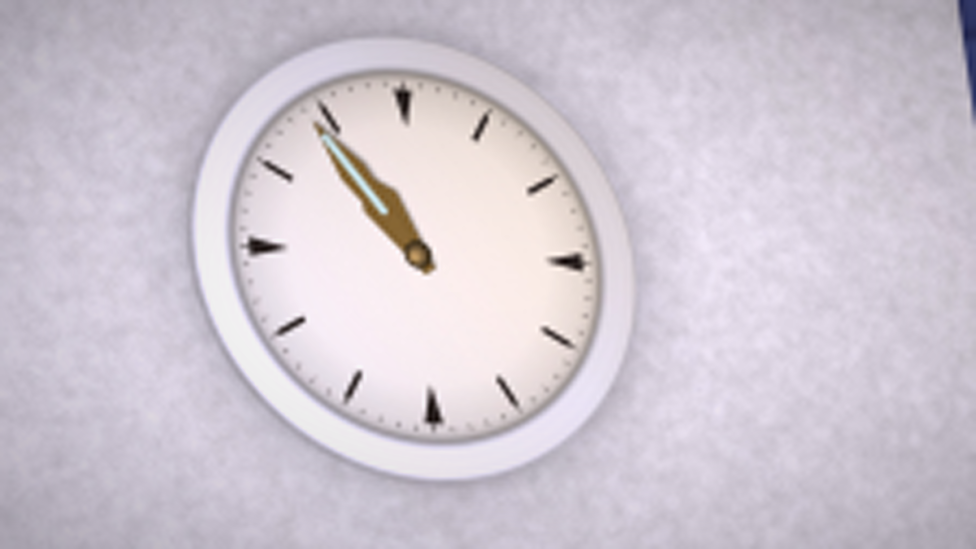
10:54
